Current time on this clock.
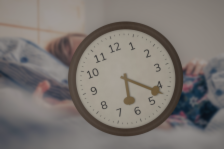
6:22
